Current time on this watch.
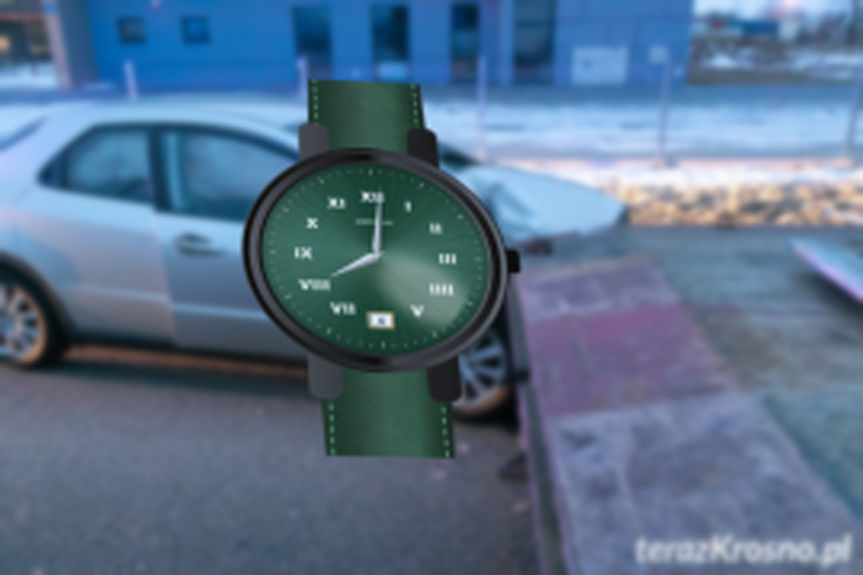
8:01
